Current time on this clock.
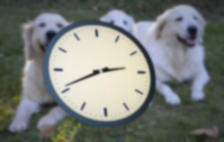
2:41
